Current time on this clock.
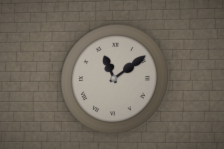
11:09
